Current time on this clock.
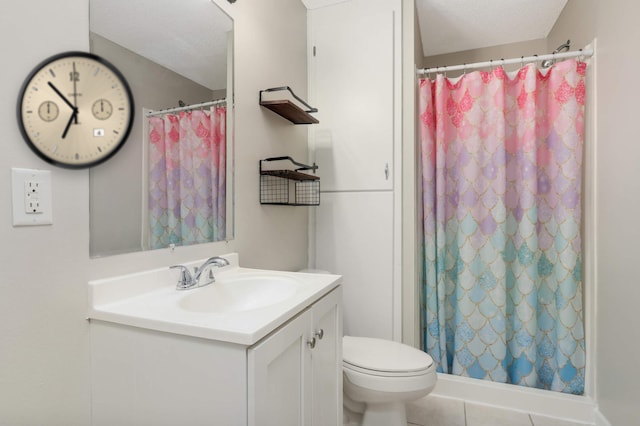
6:53
